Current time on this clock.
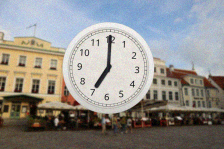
7:00
